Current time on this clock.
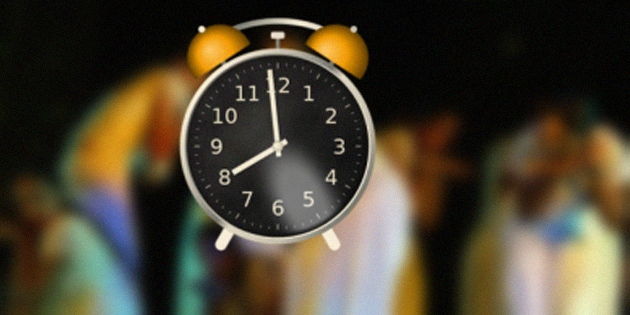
7:59
